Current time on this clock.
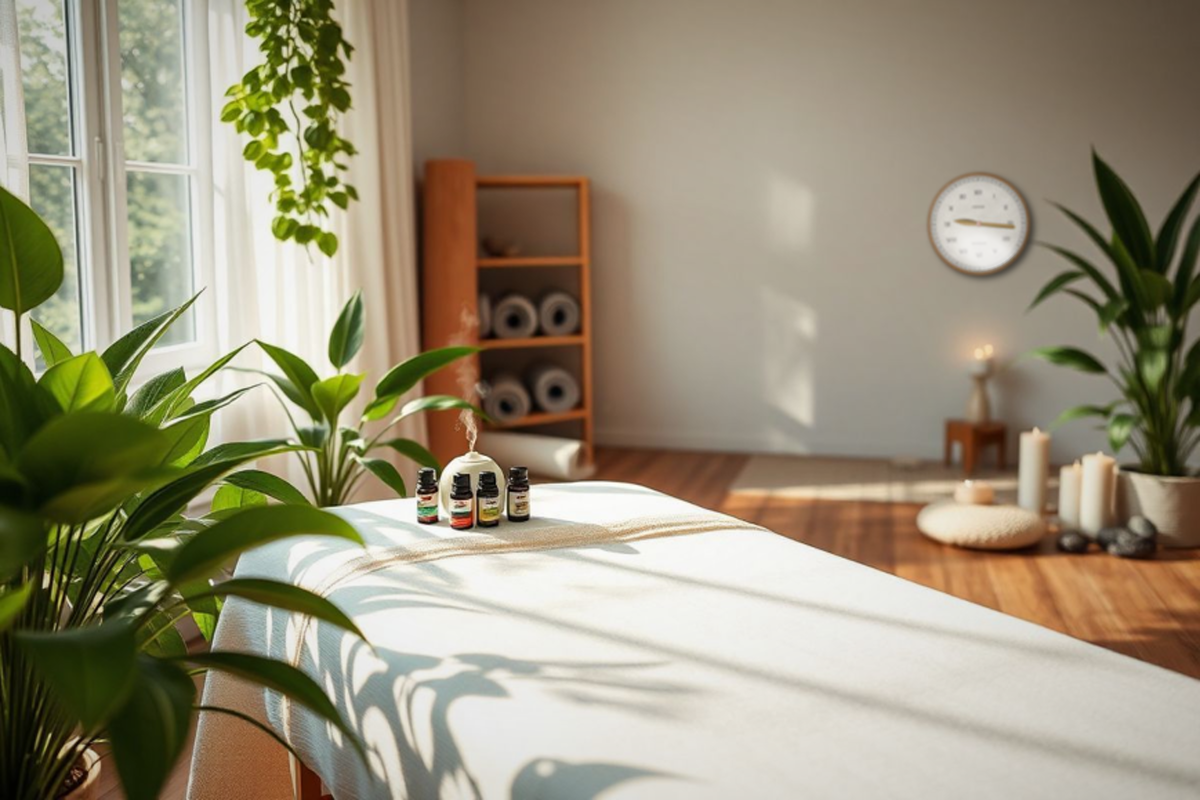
9:16
